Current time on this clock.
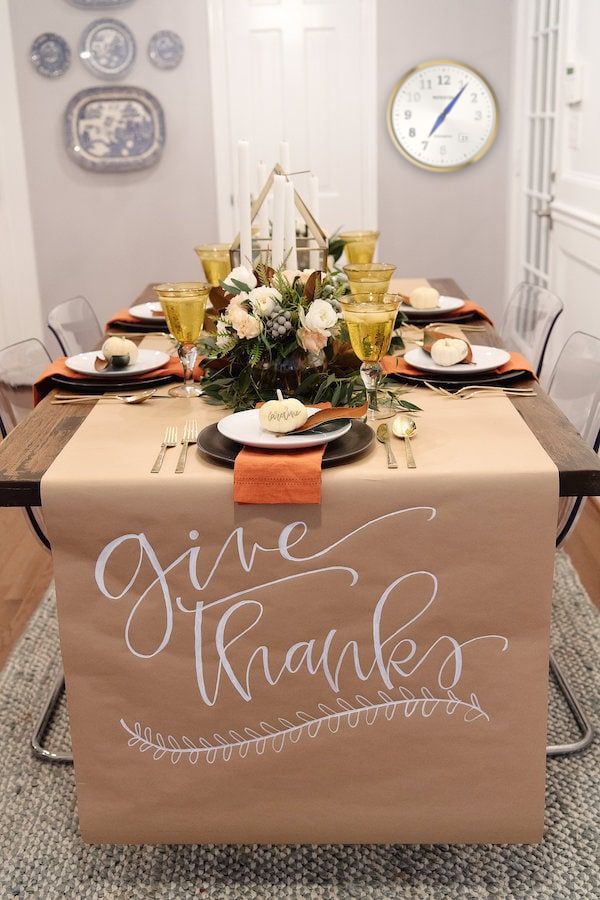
7:06
